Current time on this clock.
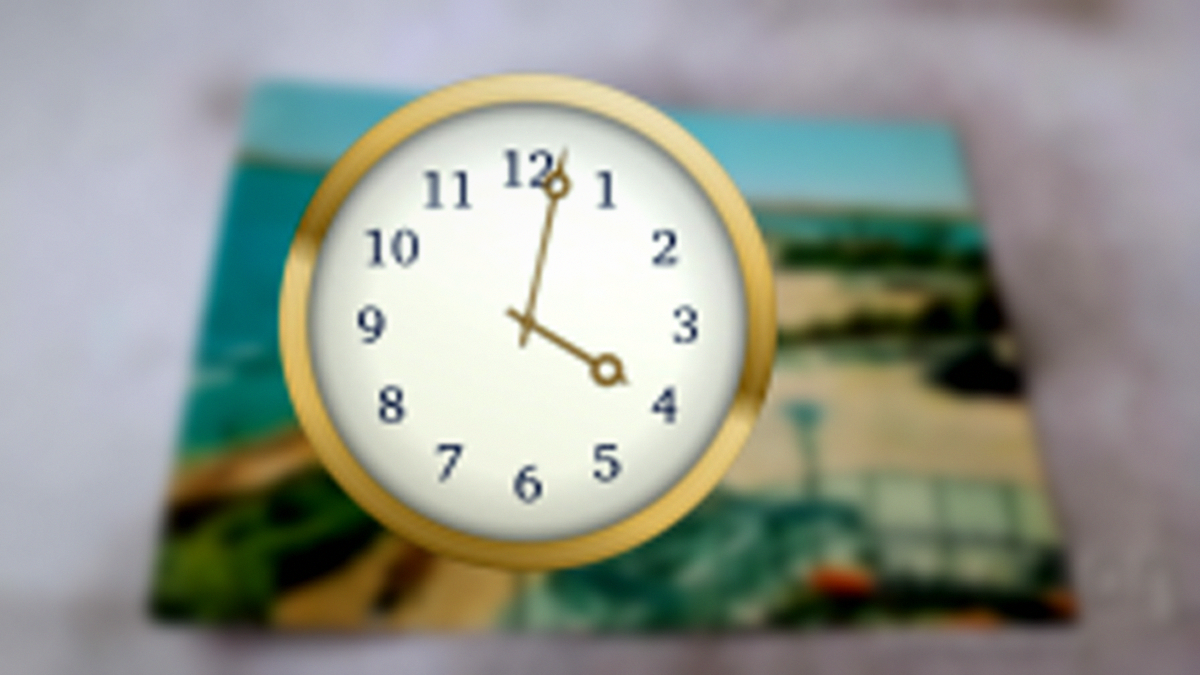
4:02
